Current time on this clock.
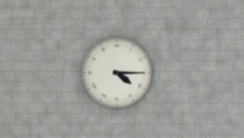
4:15
